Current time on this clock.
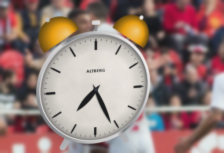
7:26
